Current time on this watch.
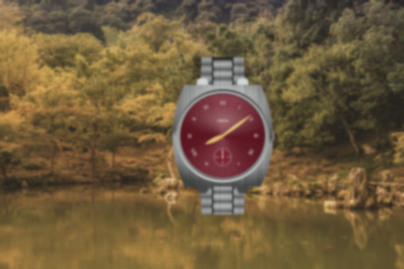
8:09
